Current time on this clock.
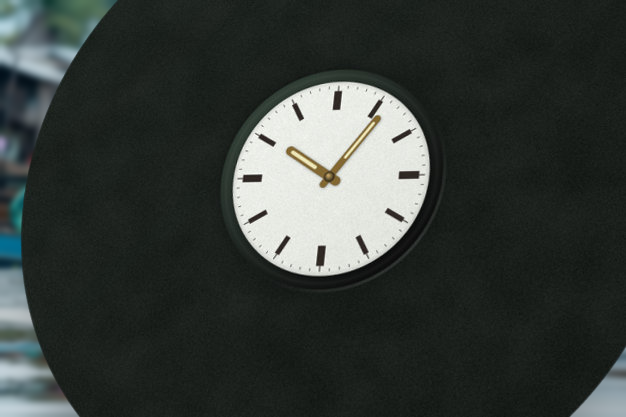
10:06
